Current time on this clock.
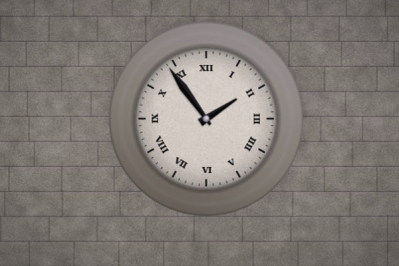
1:54
